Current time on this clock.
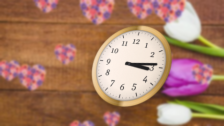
3:14
